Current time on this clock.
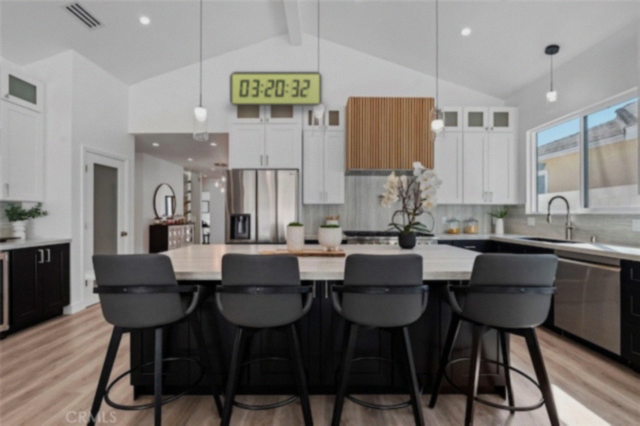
3:20:32
